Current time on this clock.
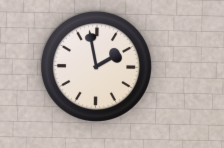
1:58
